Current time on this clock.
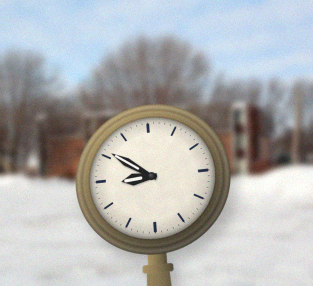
8:51
